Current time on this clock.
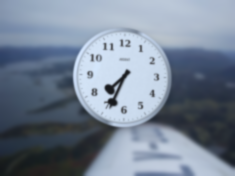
7:34
